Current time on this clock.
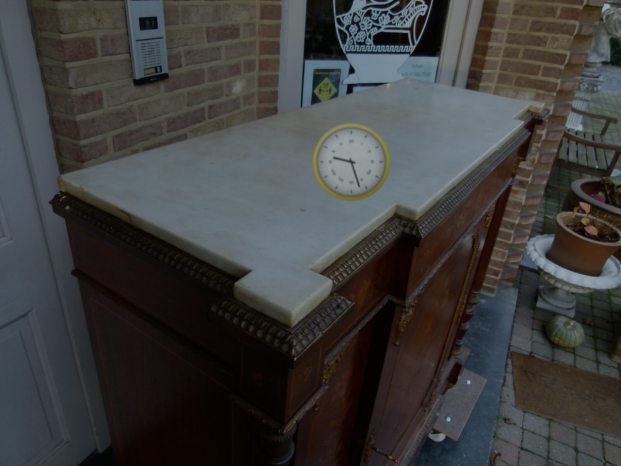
9:27
